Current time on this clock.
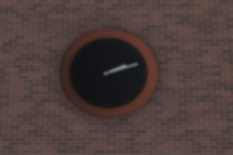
2:12
